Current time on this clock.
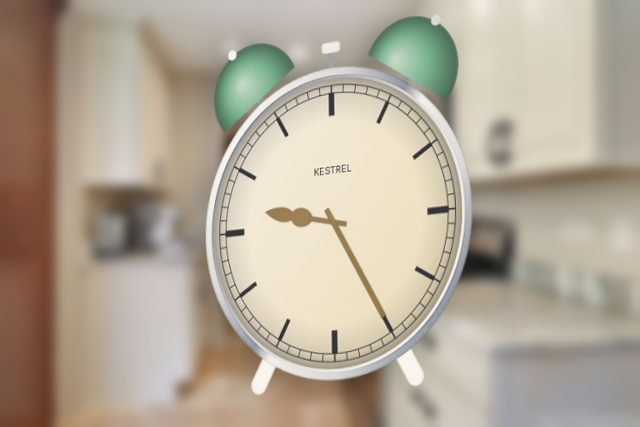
9:25
